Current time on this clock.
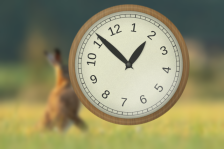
1:56
